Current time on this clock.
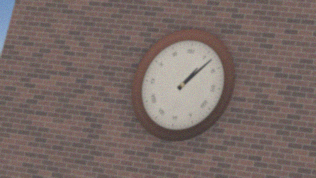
1:07
